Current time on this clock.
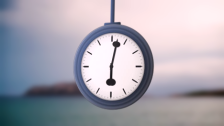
6:02
